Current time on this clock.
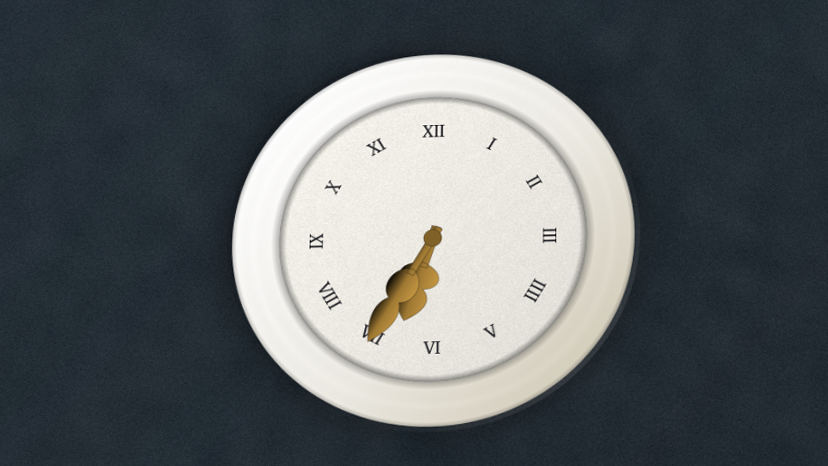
6:35
